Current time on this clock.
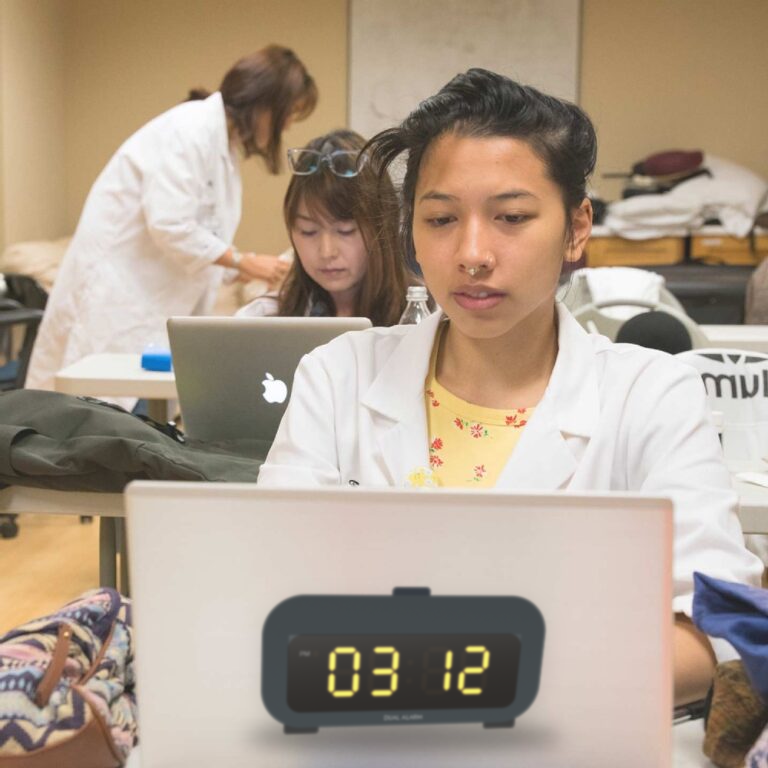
3:12
